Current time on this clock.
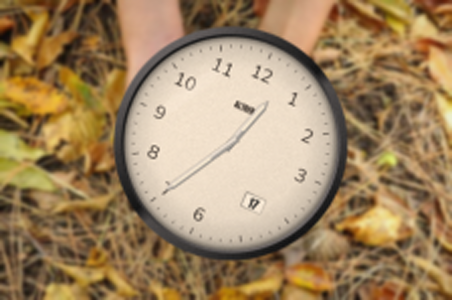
12:35
